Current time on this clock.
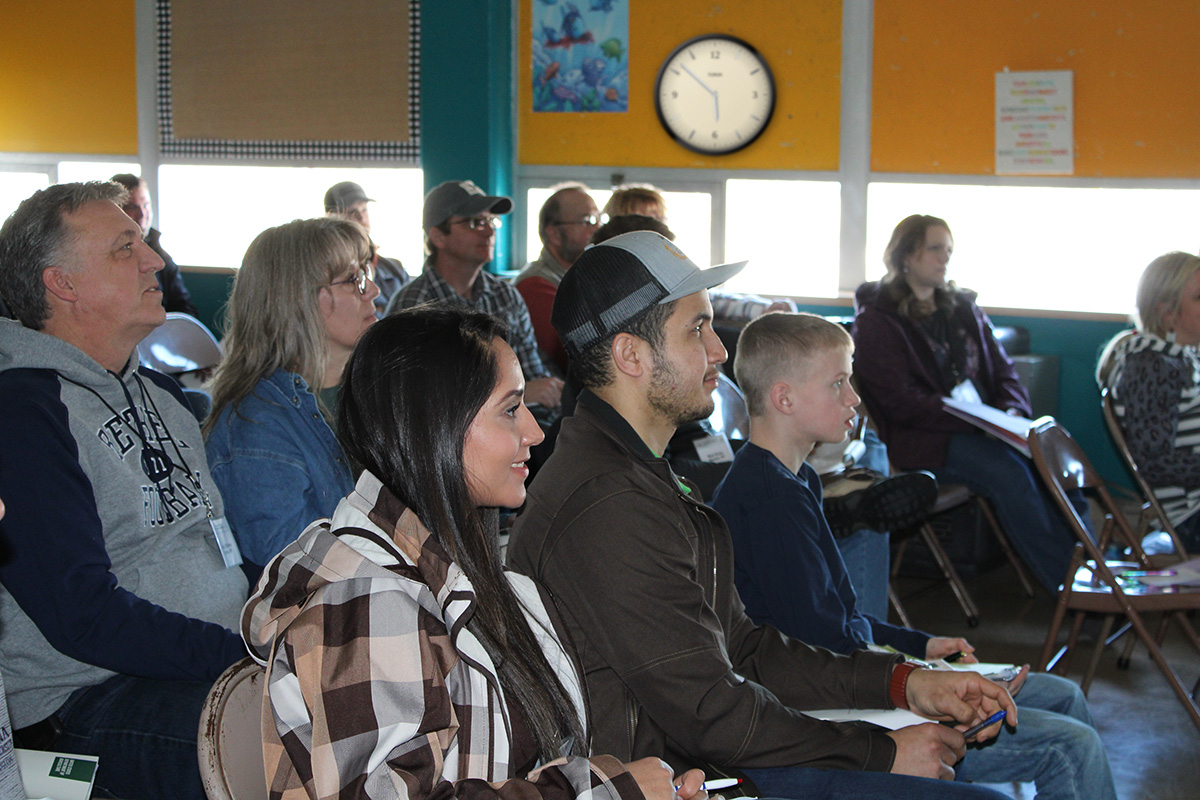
5:52
